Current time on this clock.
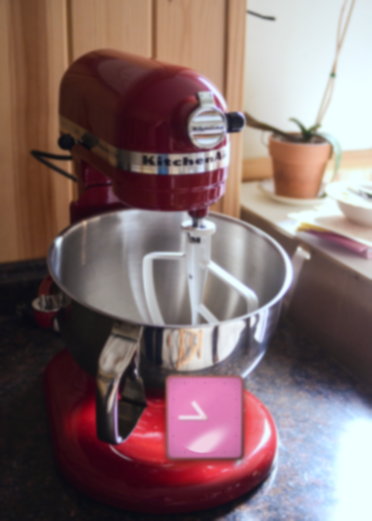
10:45
